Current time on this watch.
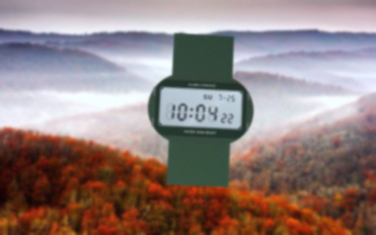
10:04
